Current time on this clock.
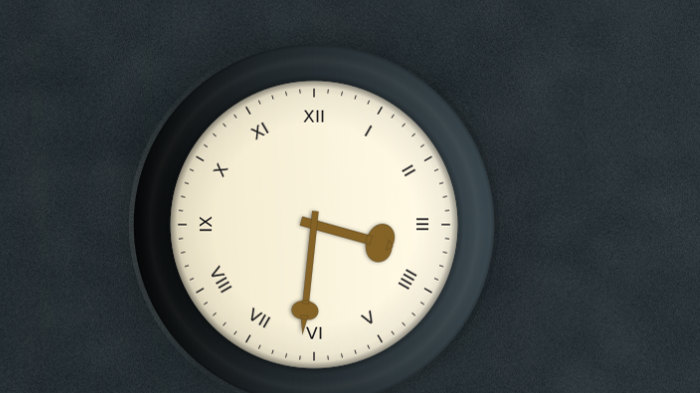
3:31
